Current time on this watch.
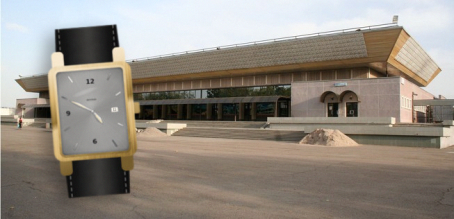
4:50
